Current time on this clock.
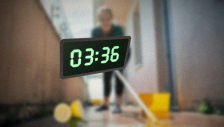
3:36
